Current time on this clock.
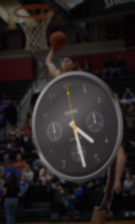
4:29
